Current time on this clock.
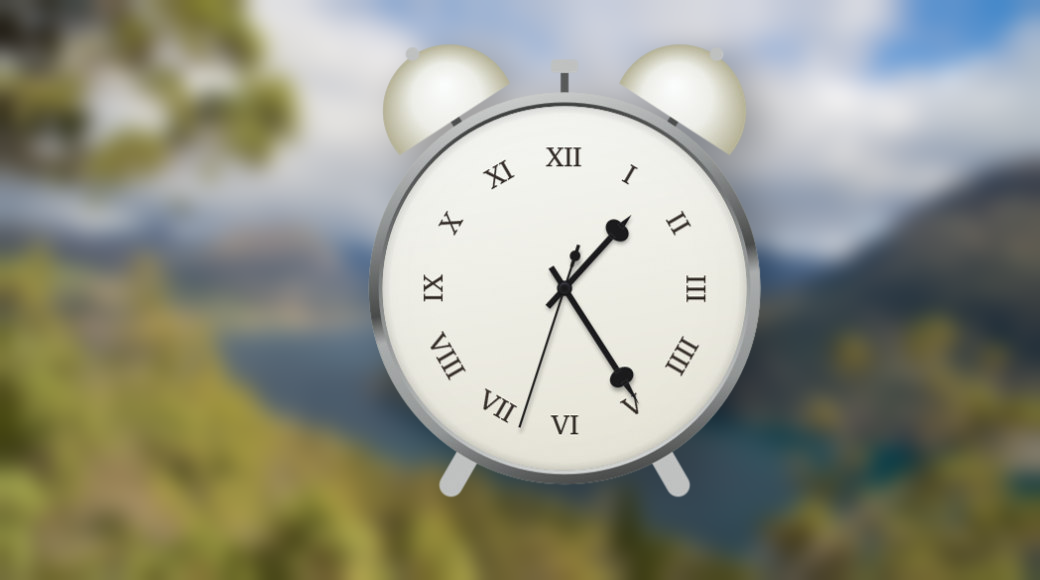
1:24:33
